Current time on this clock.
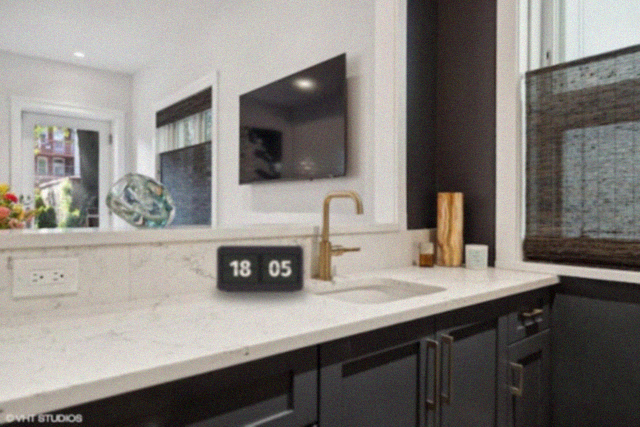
18:05
